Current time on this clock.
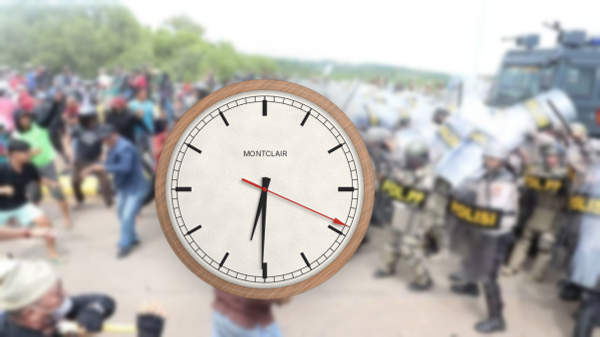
6:30:19
